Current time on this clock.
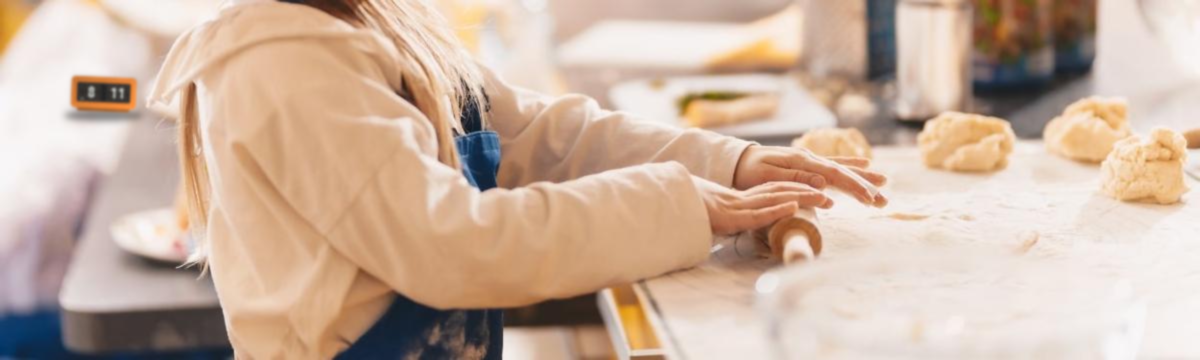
8:11
